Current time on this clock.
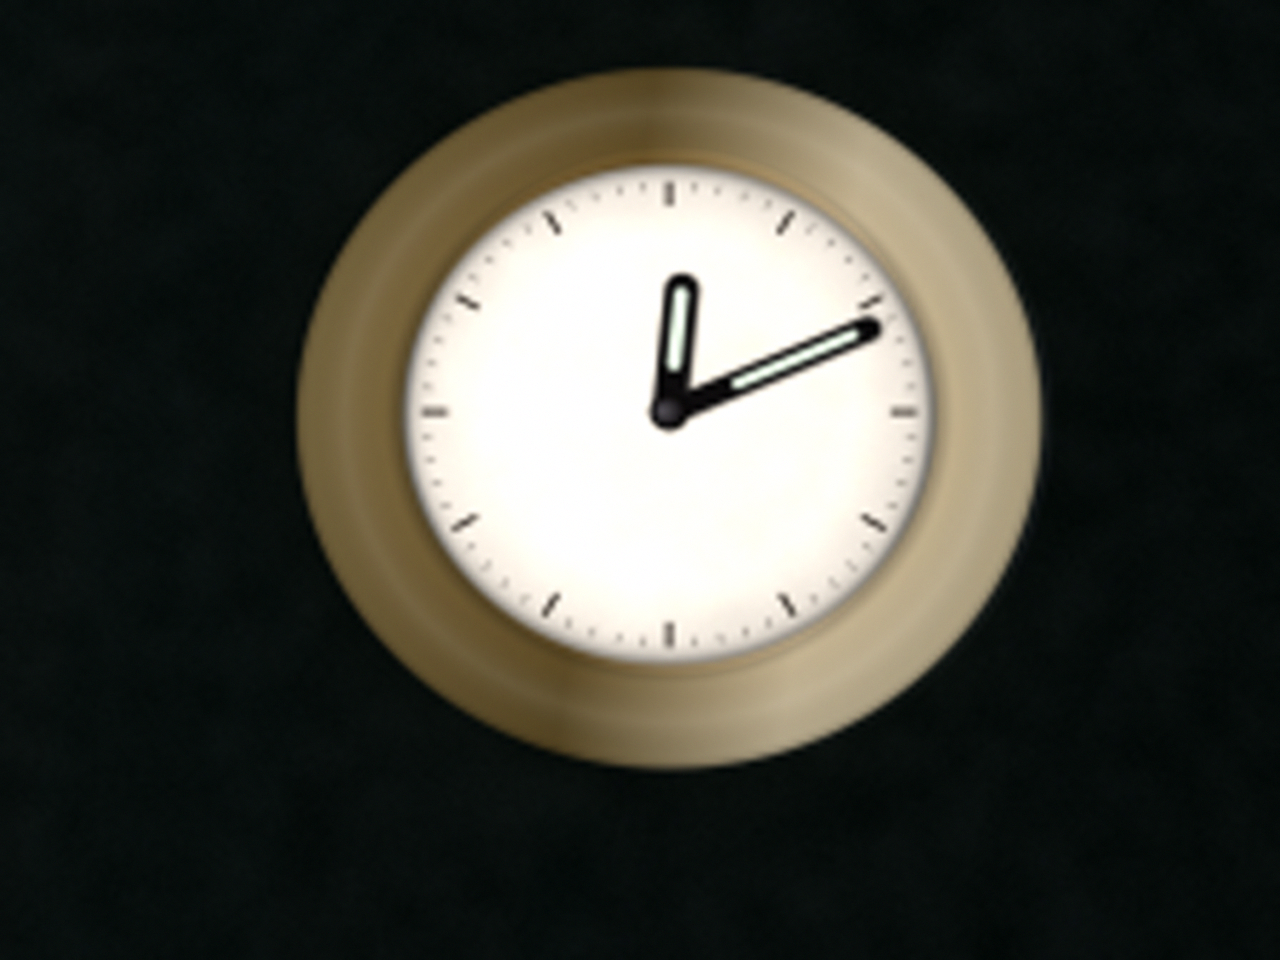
12:11
